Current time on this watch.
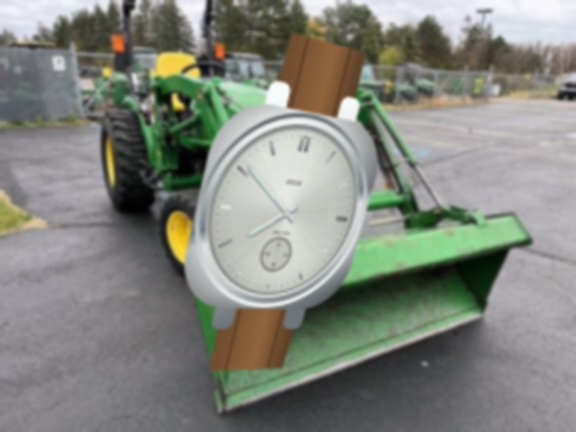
7:51
